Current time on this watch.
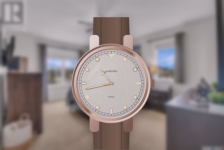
10:43
